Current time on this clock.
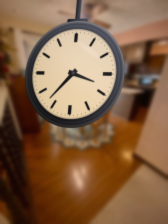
3:37
